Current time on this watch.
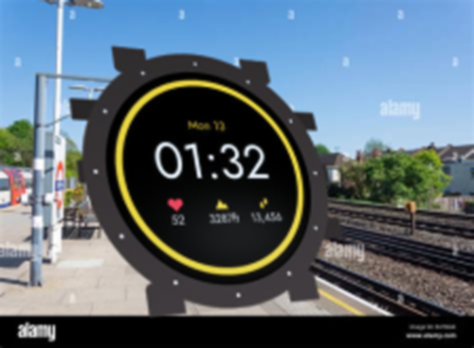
1:32
